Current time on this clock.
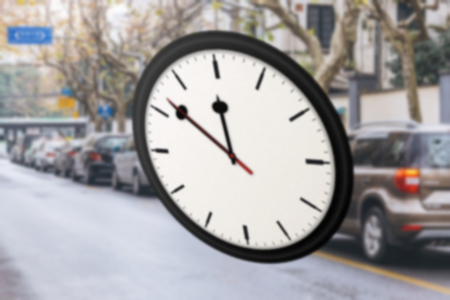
11:51:52
